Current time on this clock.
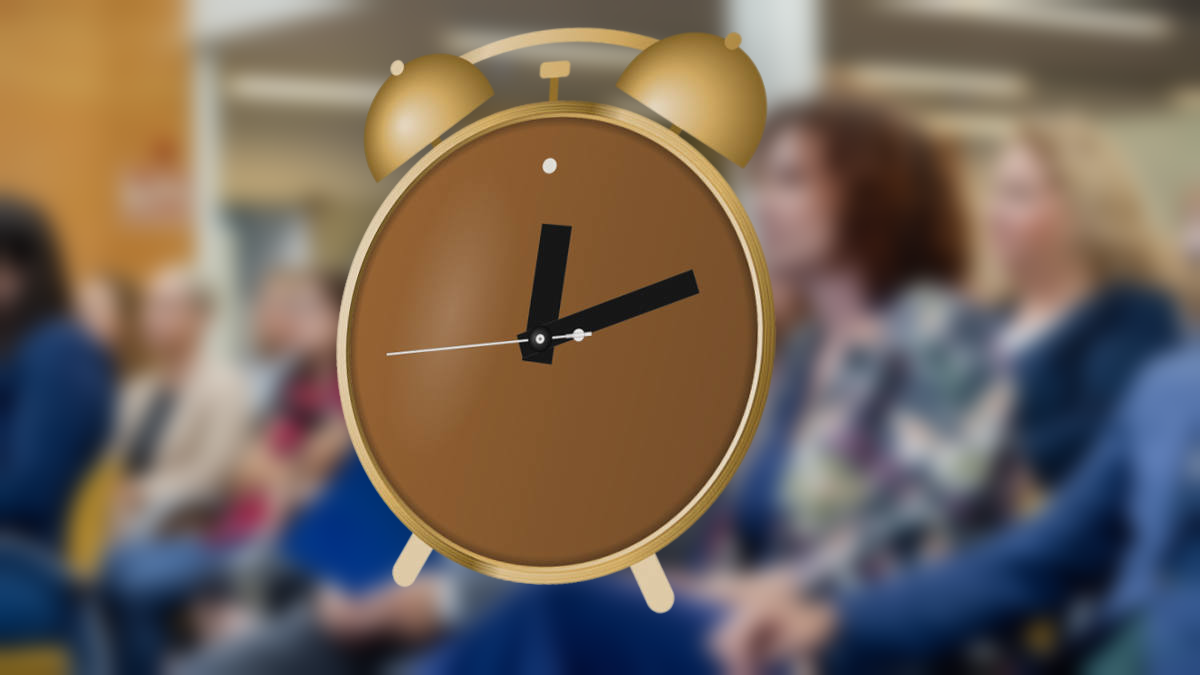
12:11:44
